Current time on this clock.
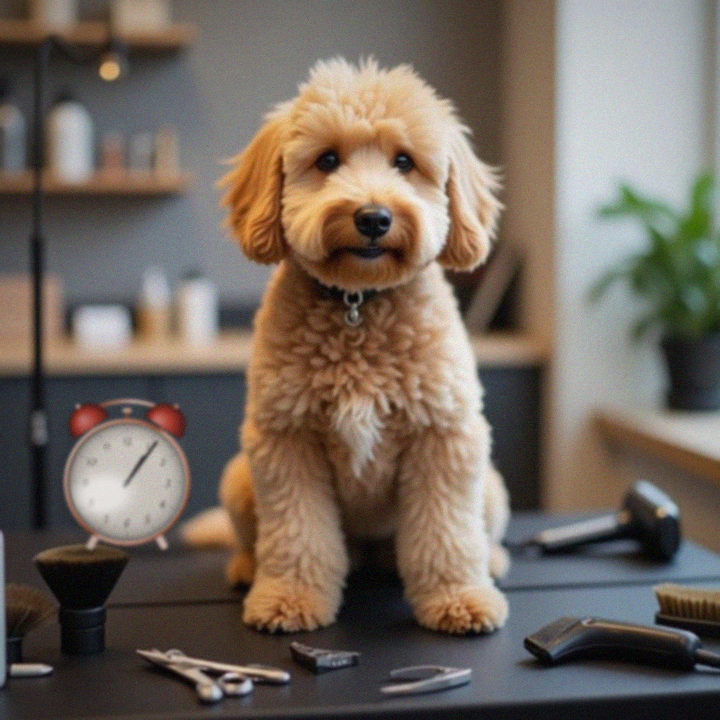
1:06
